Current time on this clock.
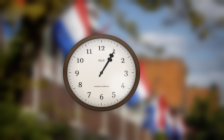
1:05
